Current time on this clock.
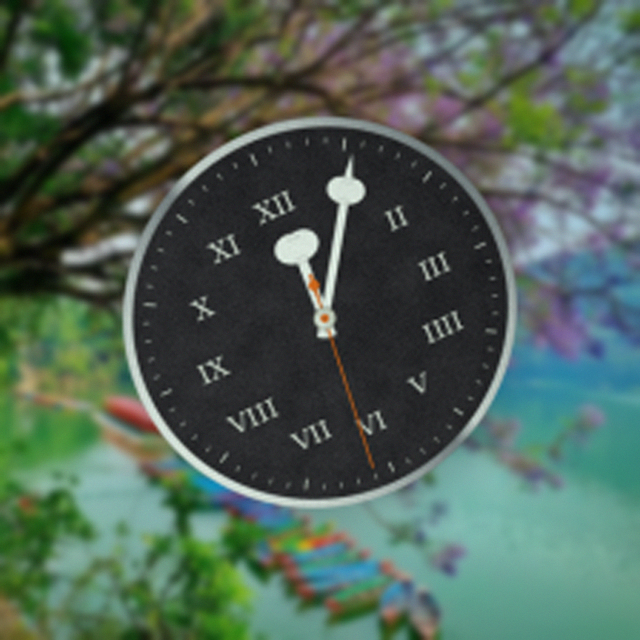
12:05:31
